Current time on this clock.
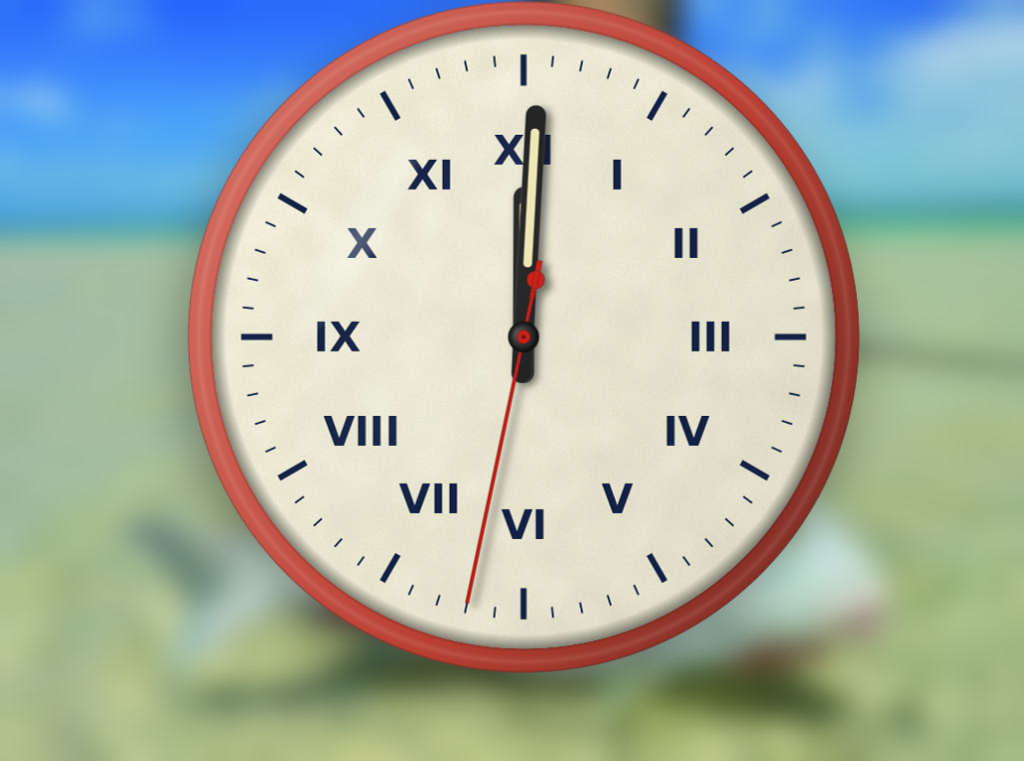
12:00:32
